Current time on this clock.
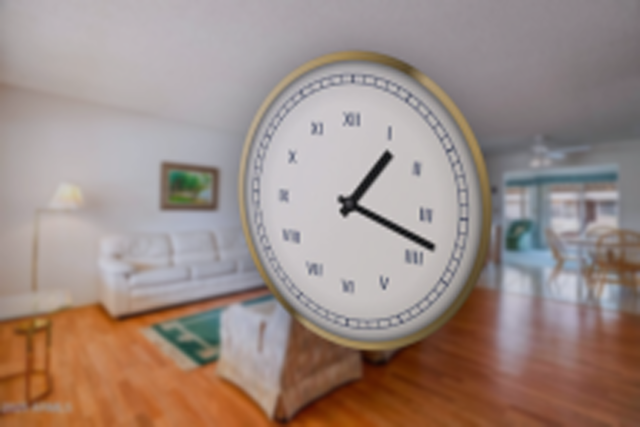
1:18
